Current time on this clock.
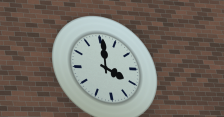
4:01
